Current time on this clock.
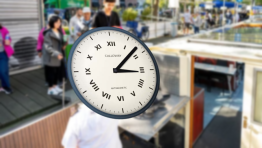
3:08
